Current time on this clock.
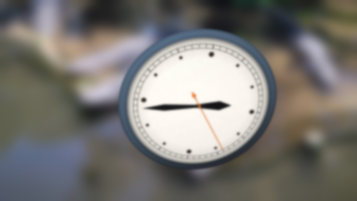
2:43:24
